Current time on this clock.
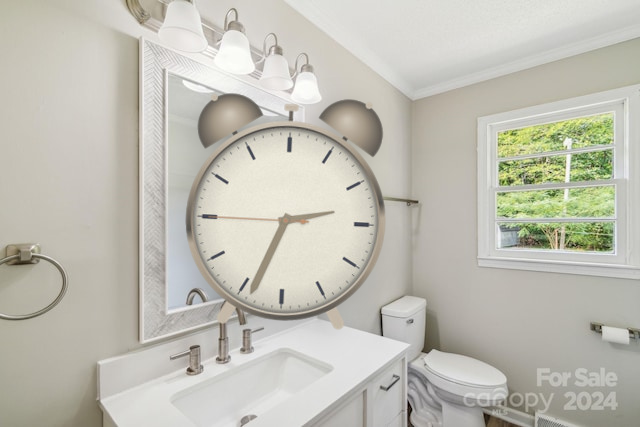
2:33:45
